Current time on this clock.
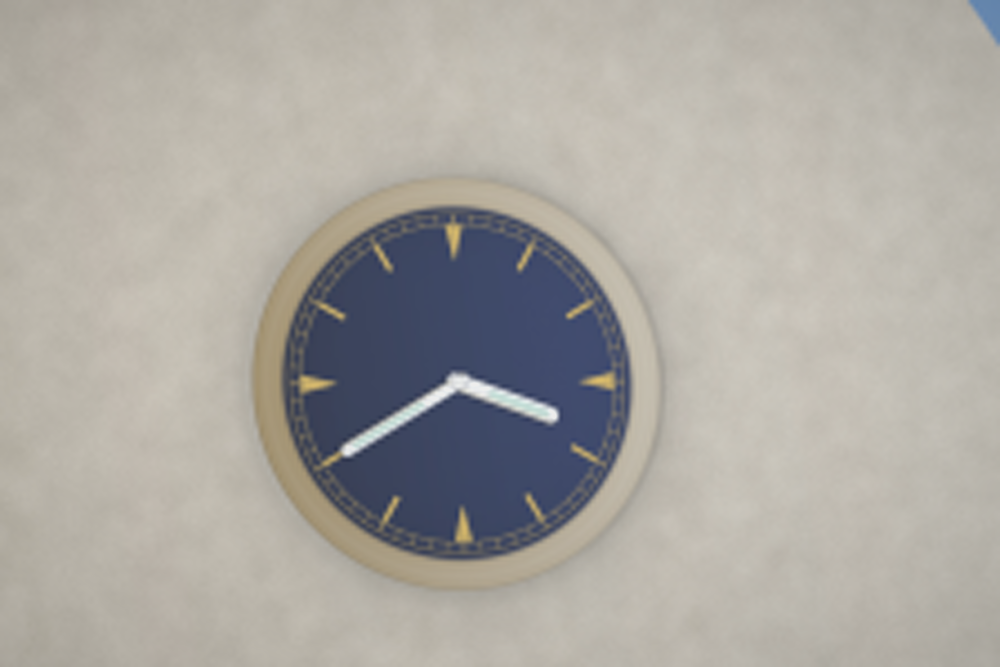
3:40
